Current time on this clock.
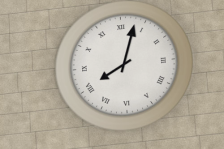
8:03
